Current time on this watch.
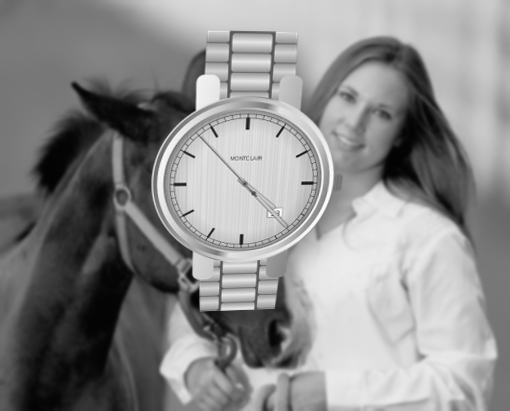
4:22:53
